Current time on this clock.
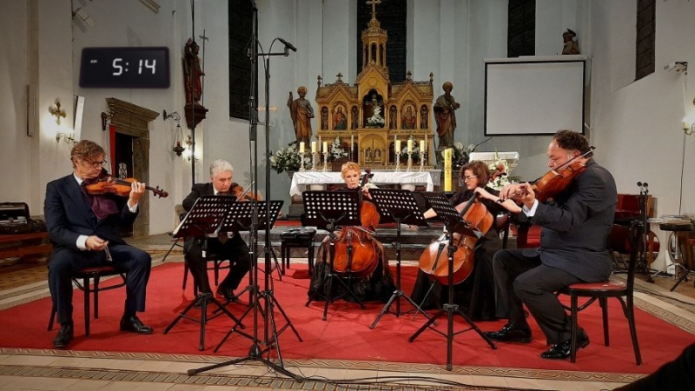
5:14
